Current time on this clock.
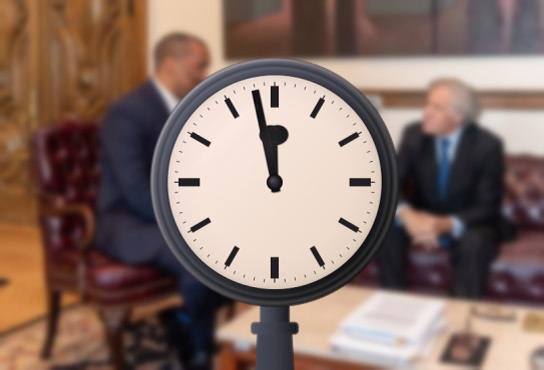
11:58
